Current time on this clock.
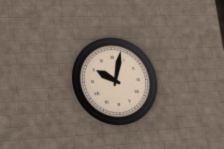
10:03
